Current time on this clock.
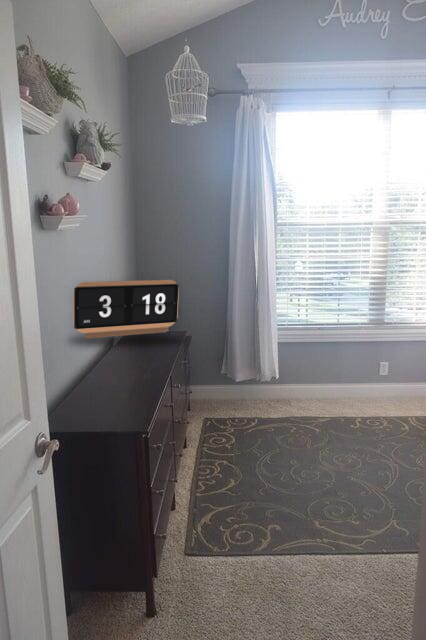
3:18
